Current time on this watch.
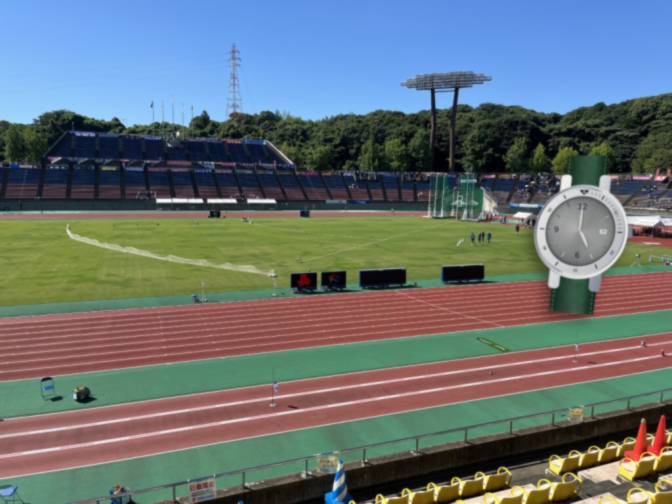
5:00
